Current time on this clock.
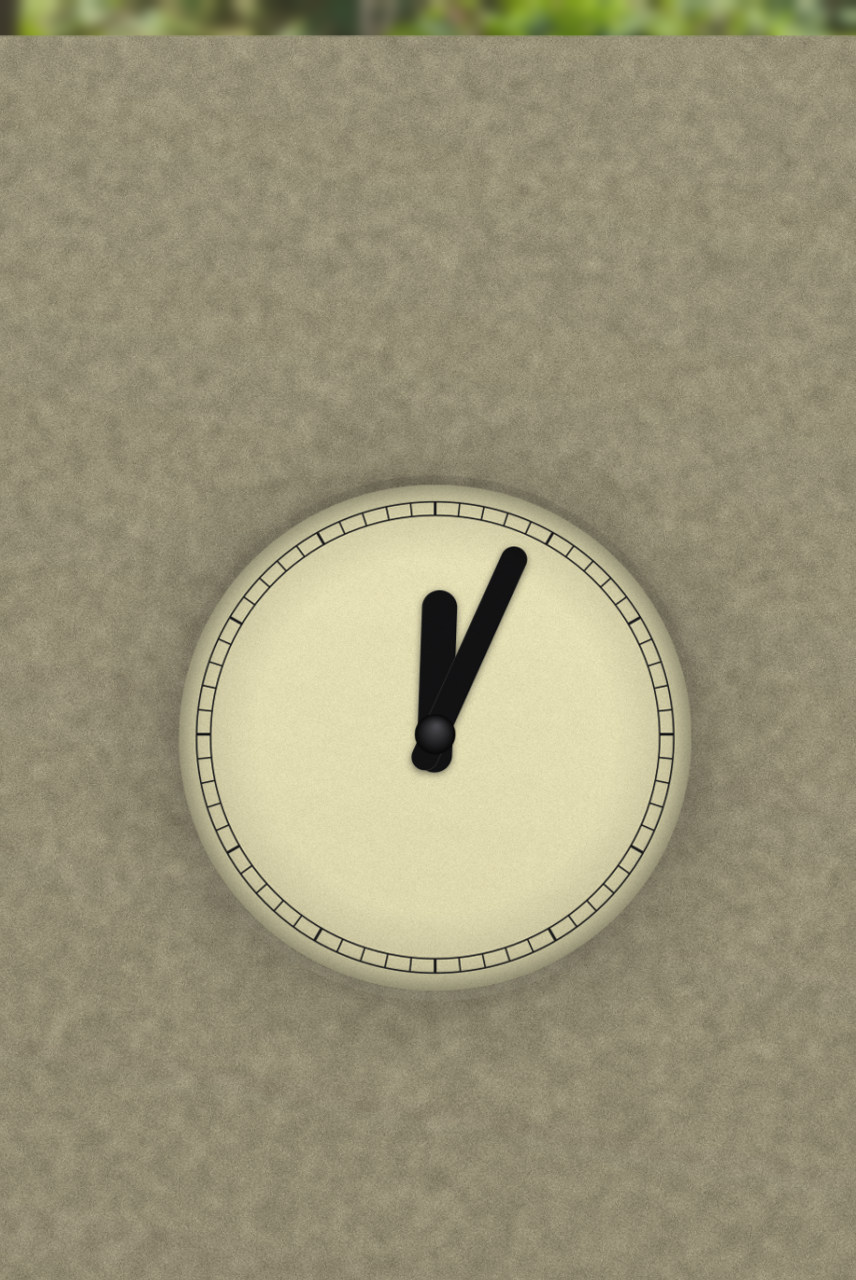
12:04
